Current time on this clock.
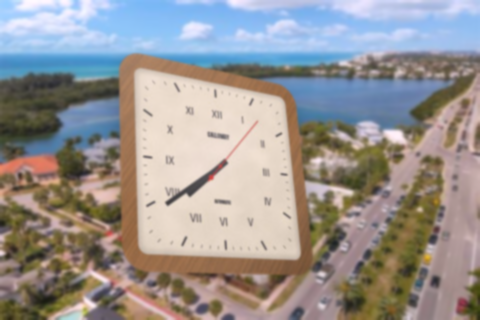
7:39:07
